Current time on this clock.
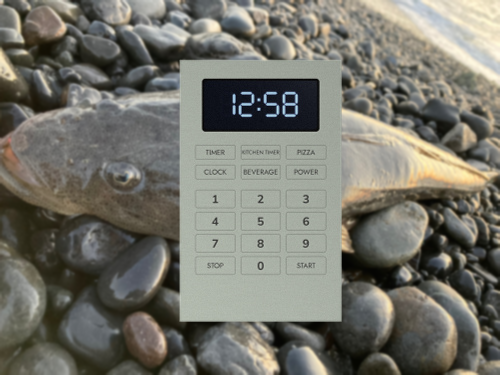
12:58
